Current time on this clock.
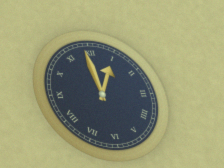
12:59
